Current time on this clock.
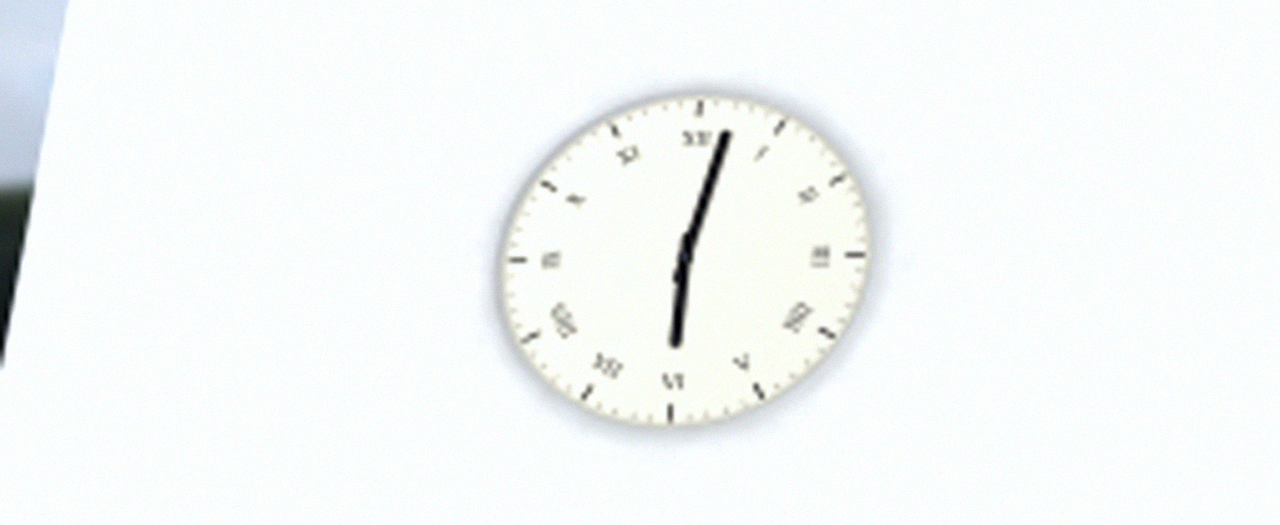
6:02
